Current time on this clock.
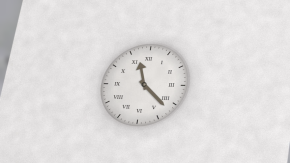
11:22
